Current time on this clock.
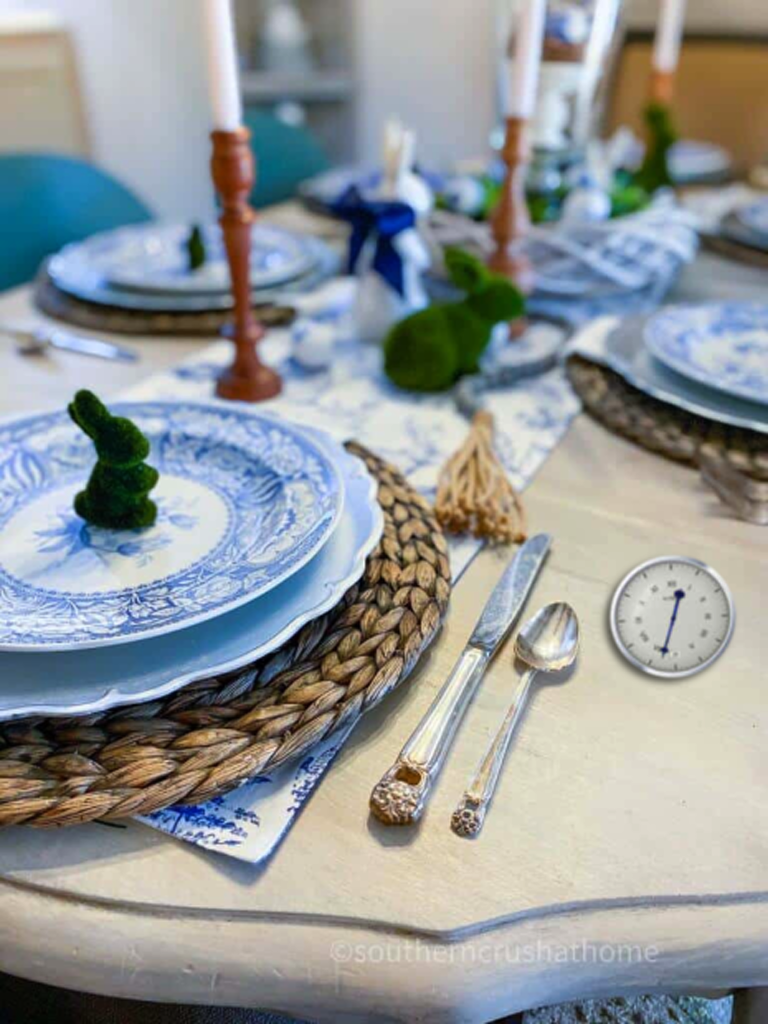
12:33
